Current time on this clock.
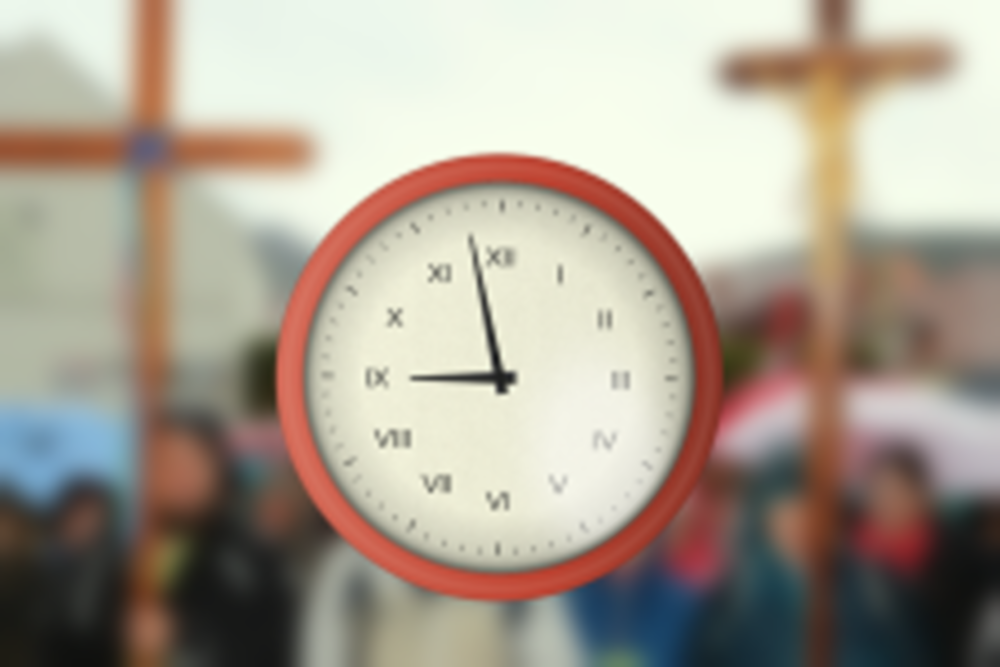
8:58
